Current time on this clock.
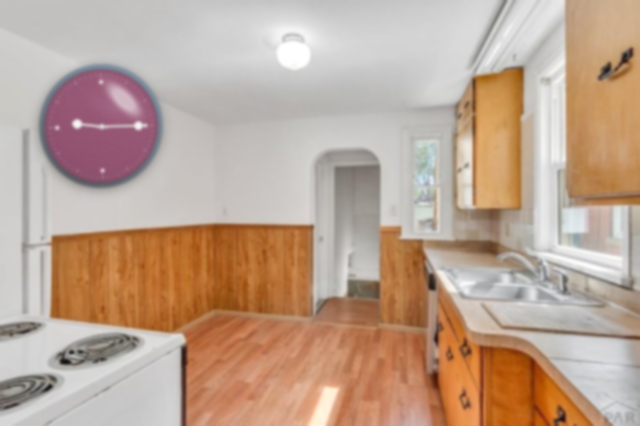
9:15
